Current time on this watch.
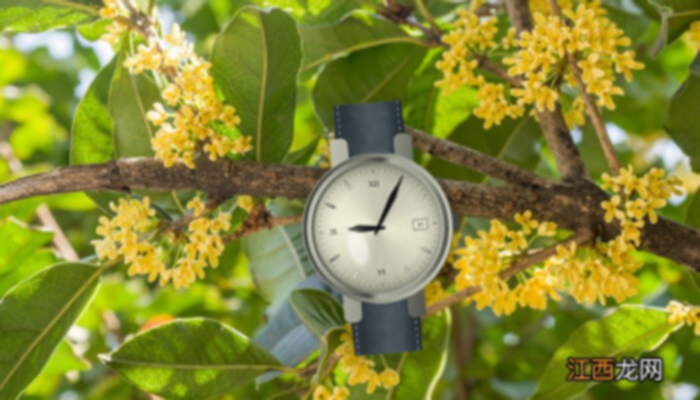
9:05
